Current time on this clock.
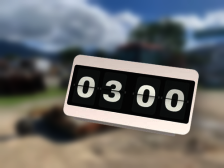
3:00
